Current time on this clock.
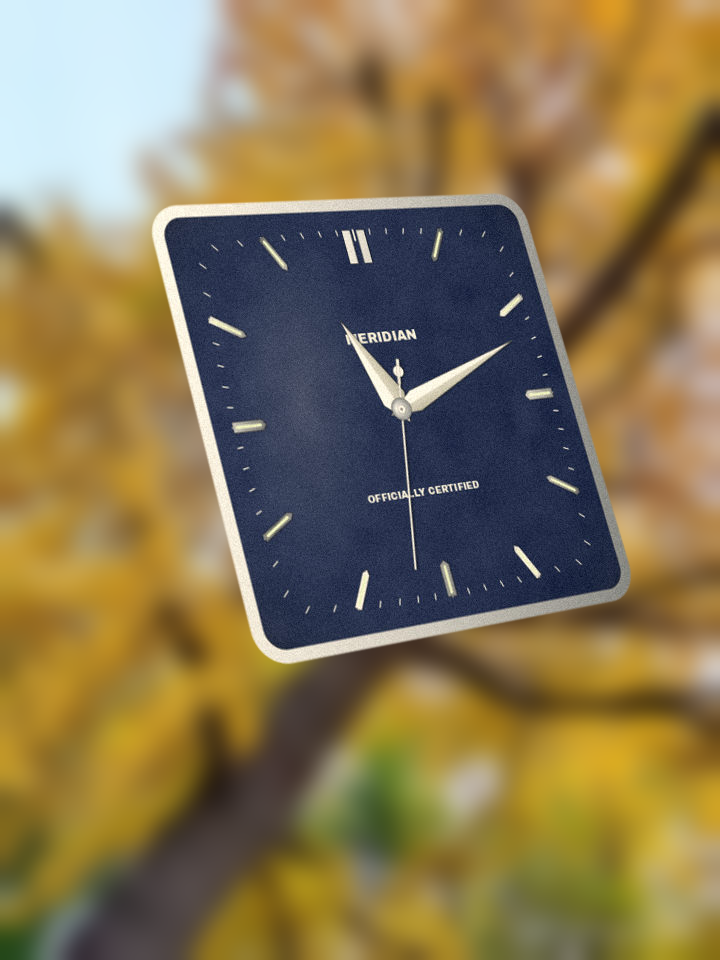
11:11:32
